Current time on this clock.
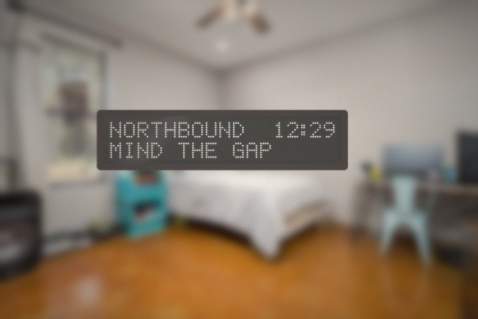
12:29
